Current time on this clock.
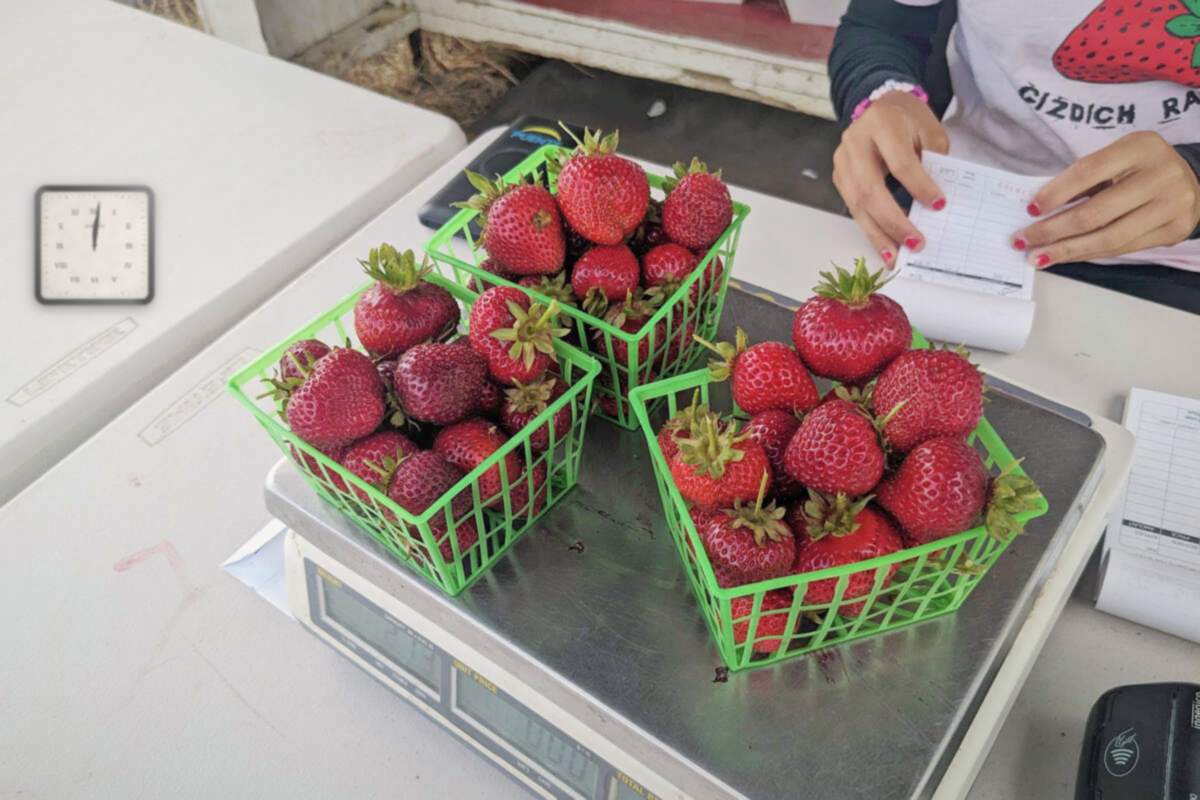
12:01
